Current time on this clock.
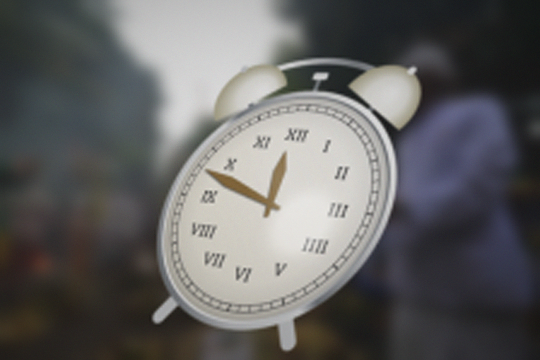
11:48
